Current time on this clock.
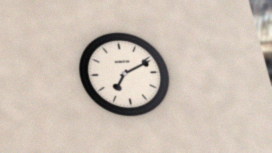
7:11
